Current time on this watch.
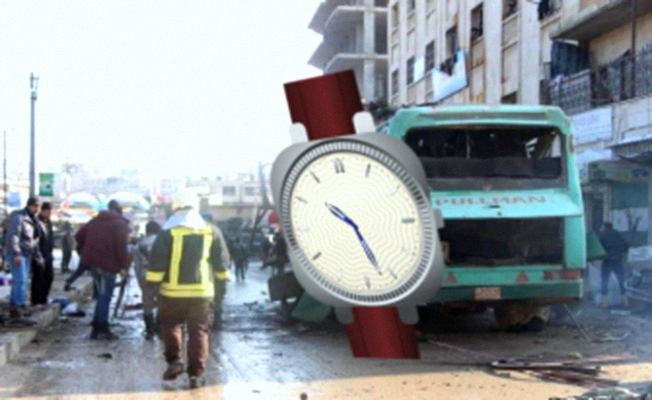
10:27
